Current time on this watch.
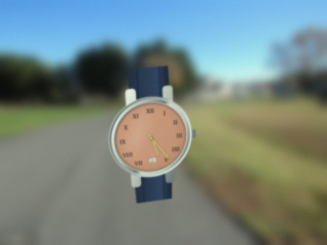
5:24
